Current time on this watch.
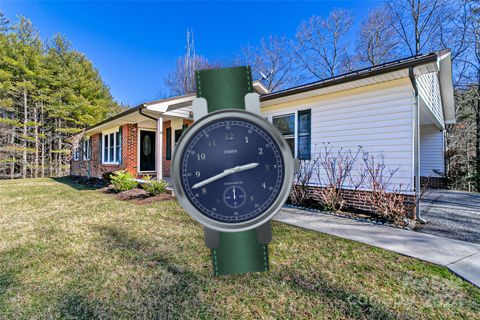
2:42
